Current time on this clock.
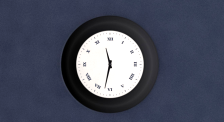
11:32
